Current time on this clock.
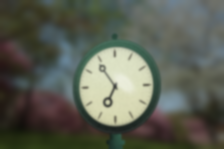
6:54
